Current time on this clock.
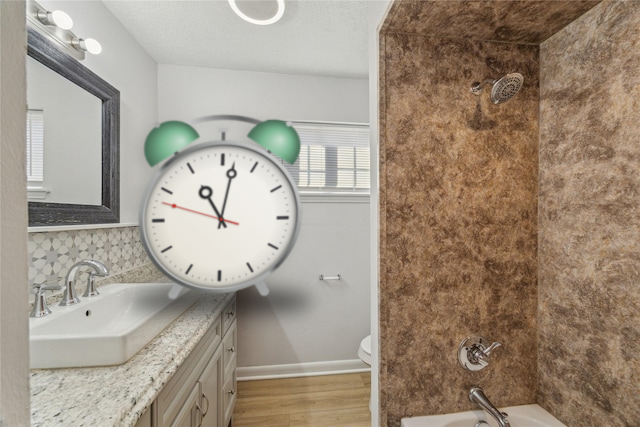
11:01:48
